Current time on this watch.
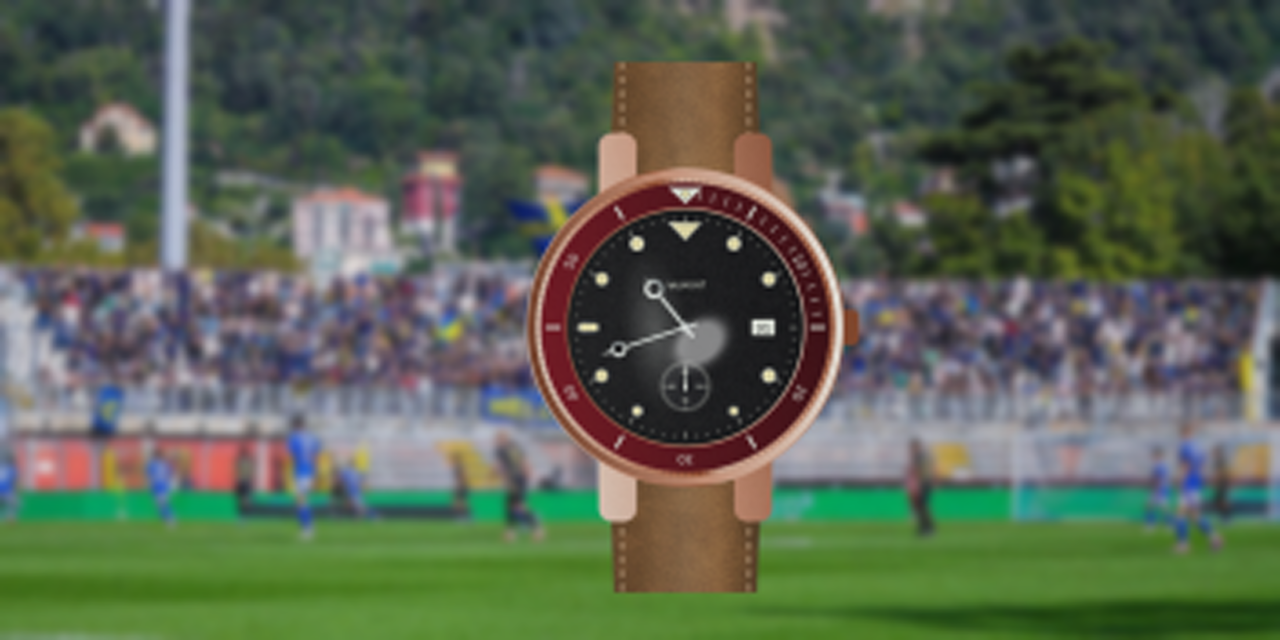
10:42
